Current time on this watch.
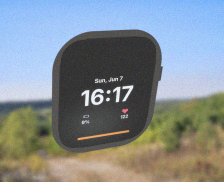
16:17
